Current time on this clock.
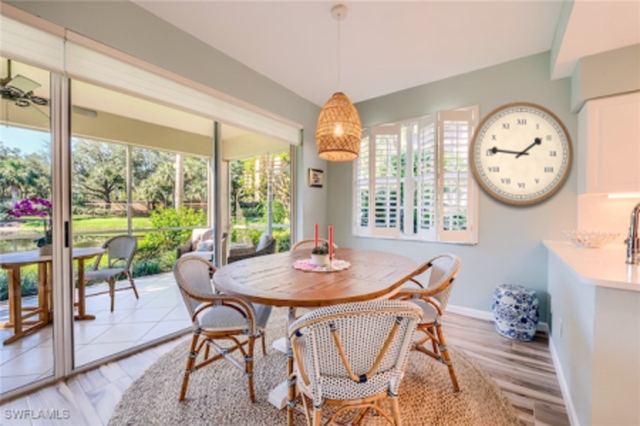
1:46
